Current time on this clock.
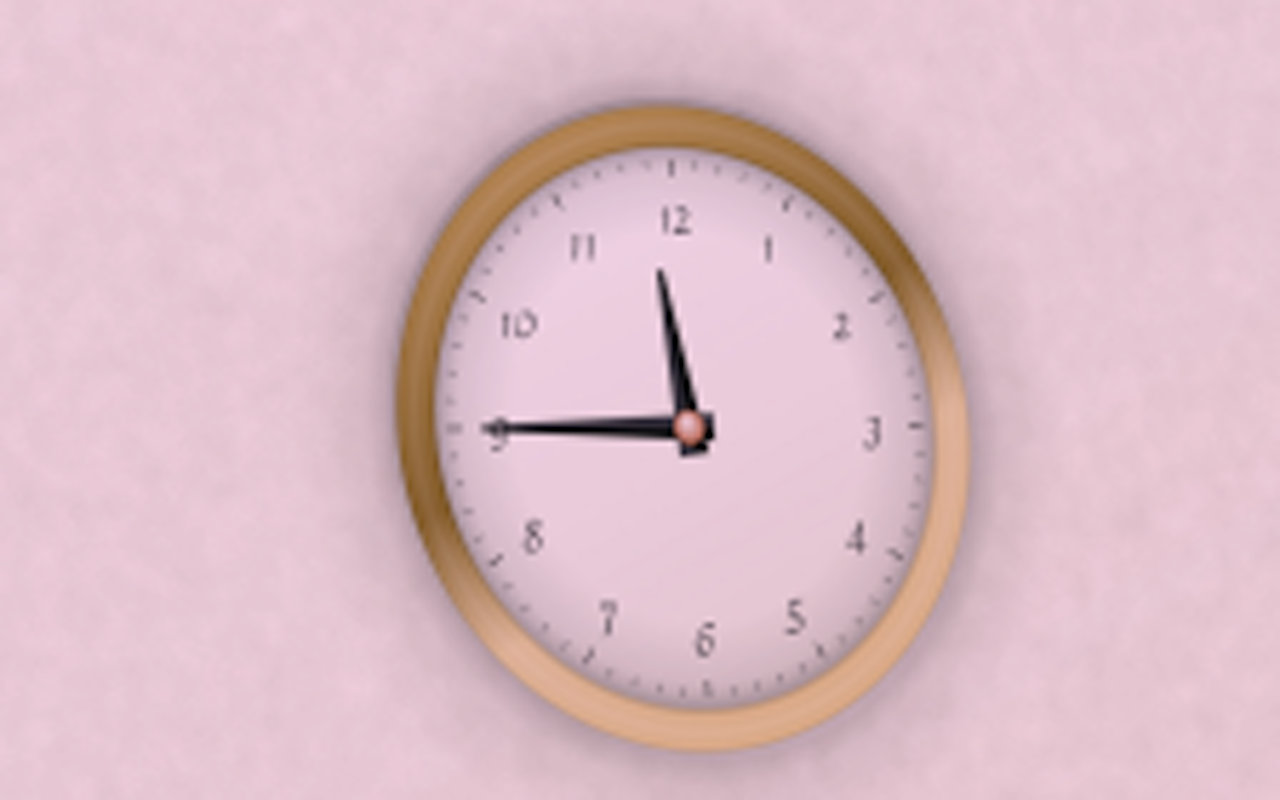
11:45
